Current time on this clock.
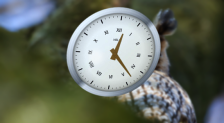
12:23
